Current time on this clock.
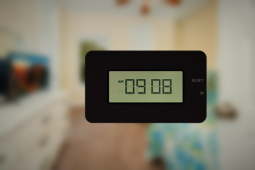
9:08
